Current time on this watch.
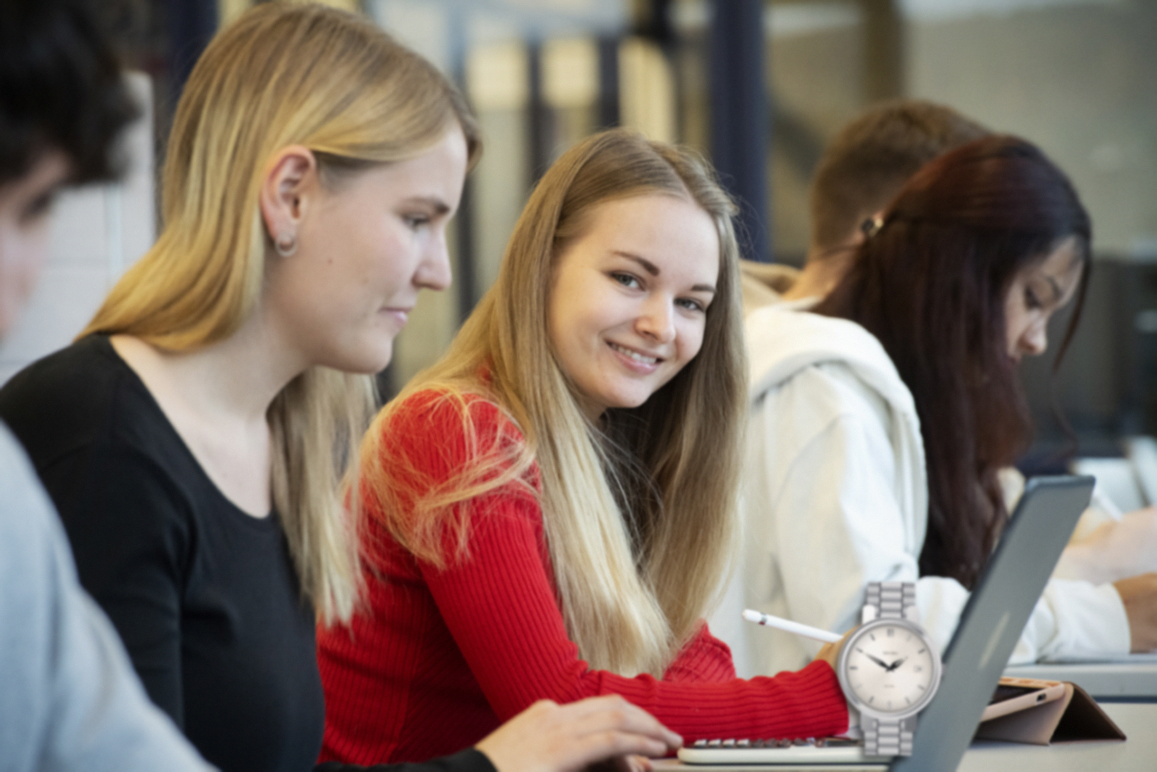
1:50
